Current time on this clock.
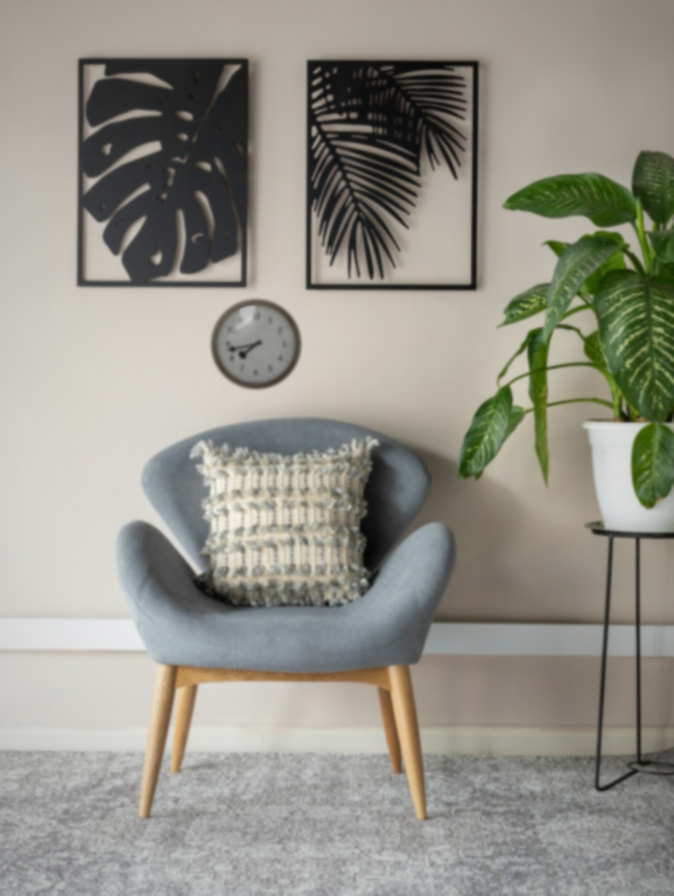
7:43
